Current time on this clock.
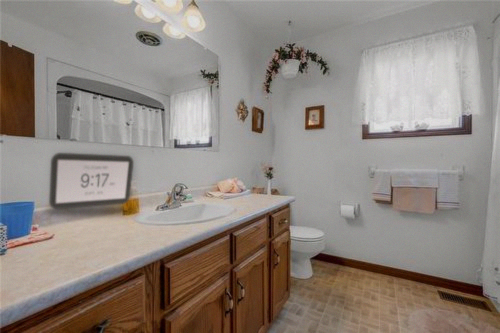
9:17
